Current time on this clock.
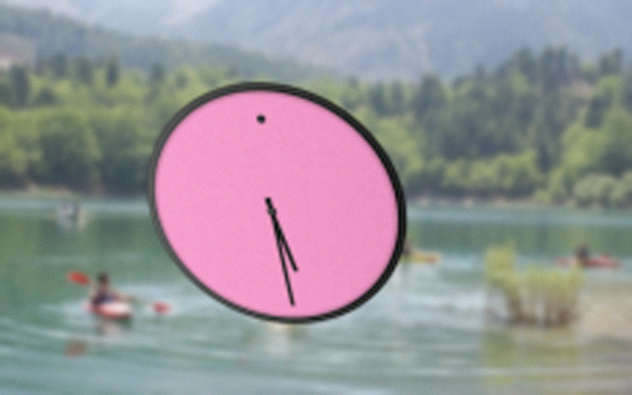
5:29
